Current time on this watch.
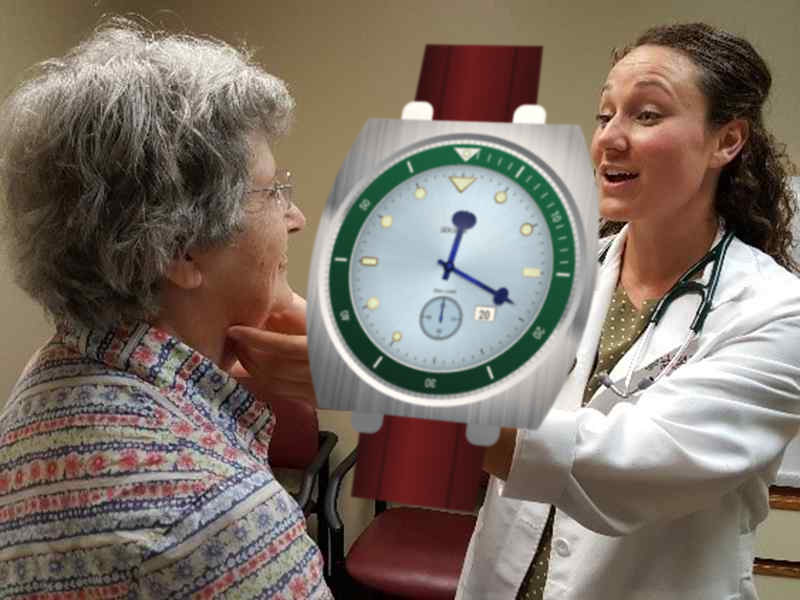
12:19
